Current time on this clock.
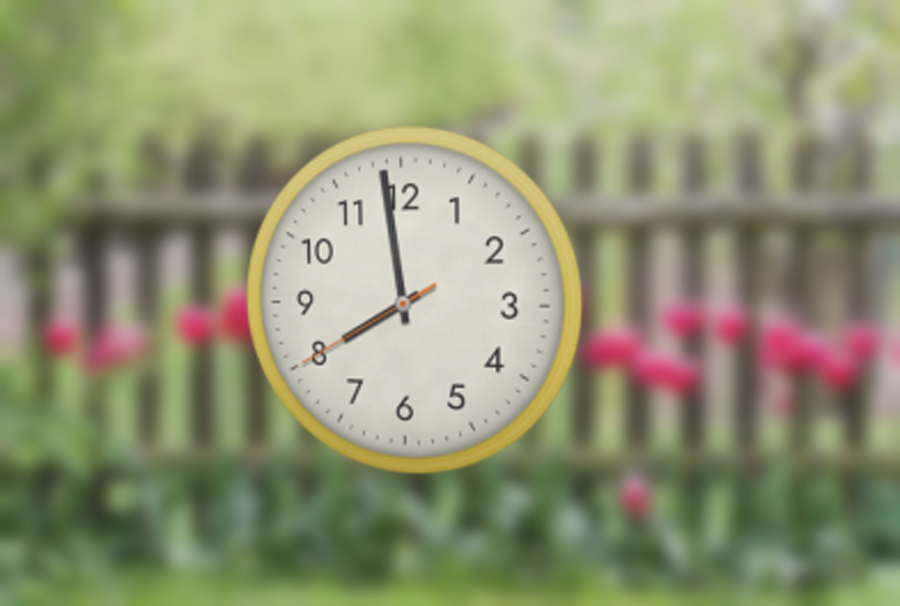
7:58:40
